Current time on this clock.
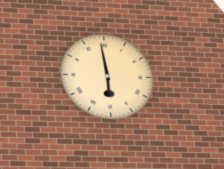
5:59
